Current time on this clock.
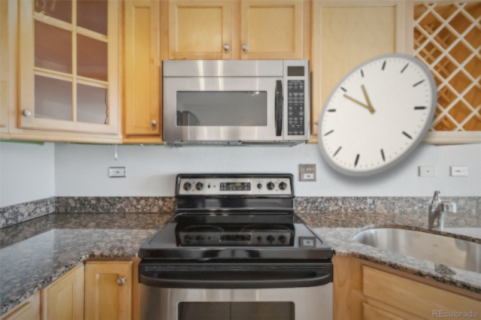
10:49
